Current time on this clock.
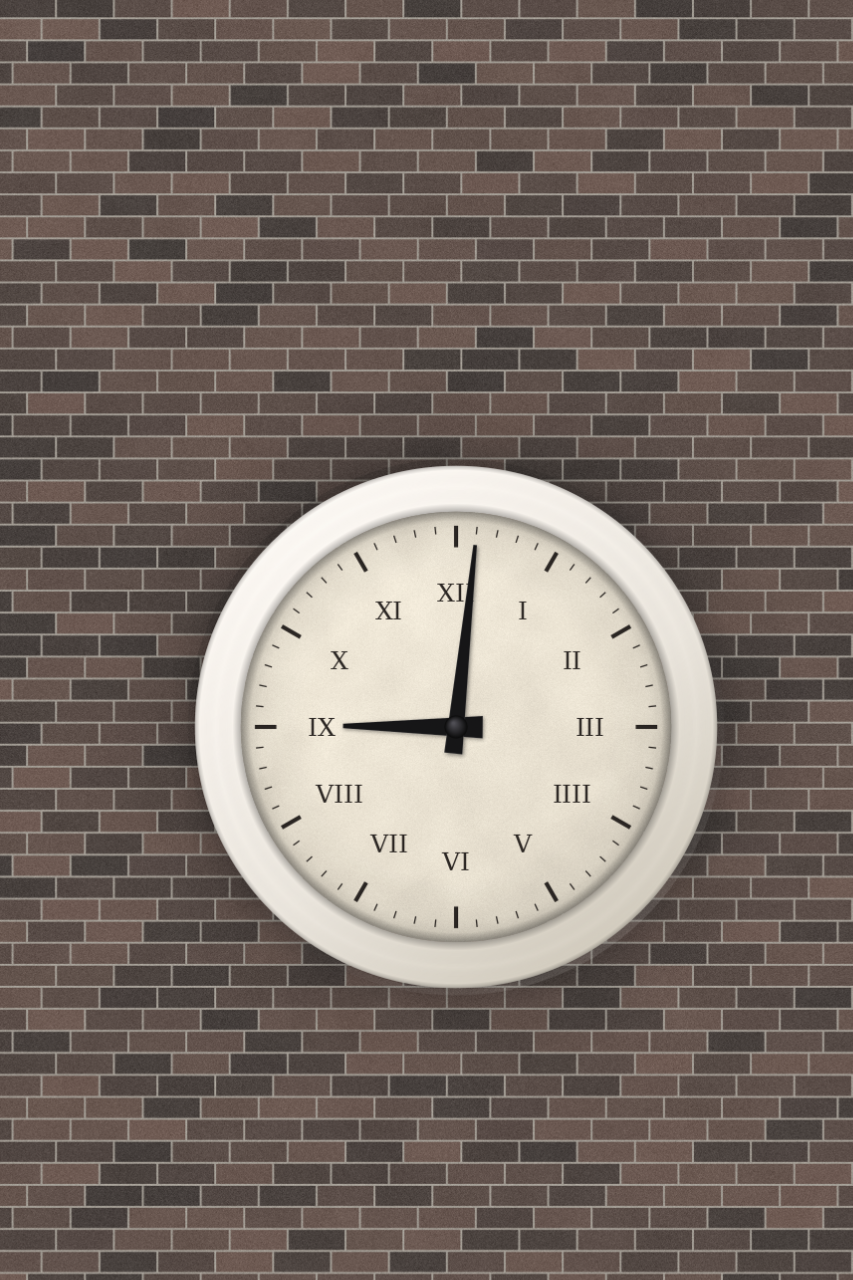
9:01
